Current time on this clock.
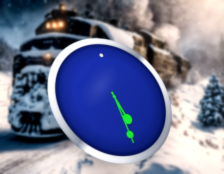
5:29
